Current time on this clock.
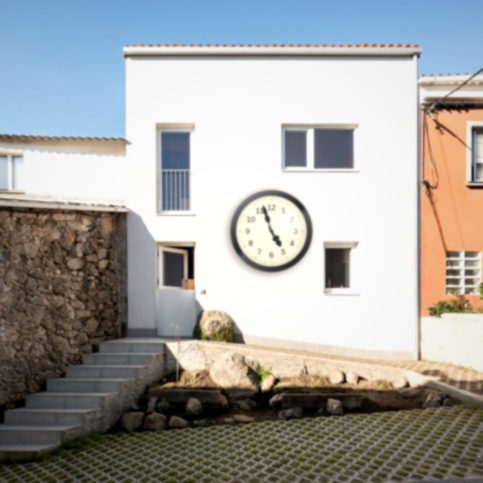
4:57
